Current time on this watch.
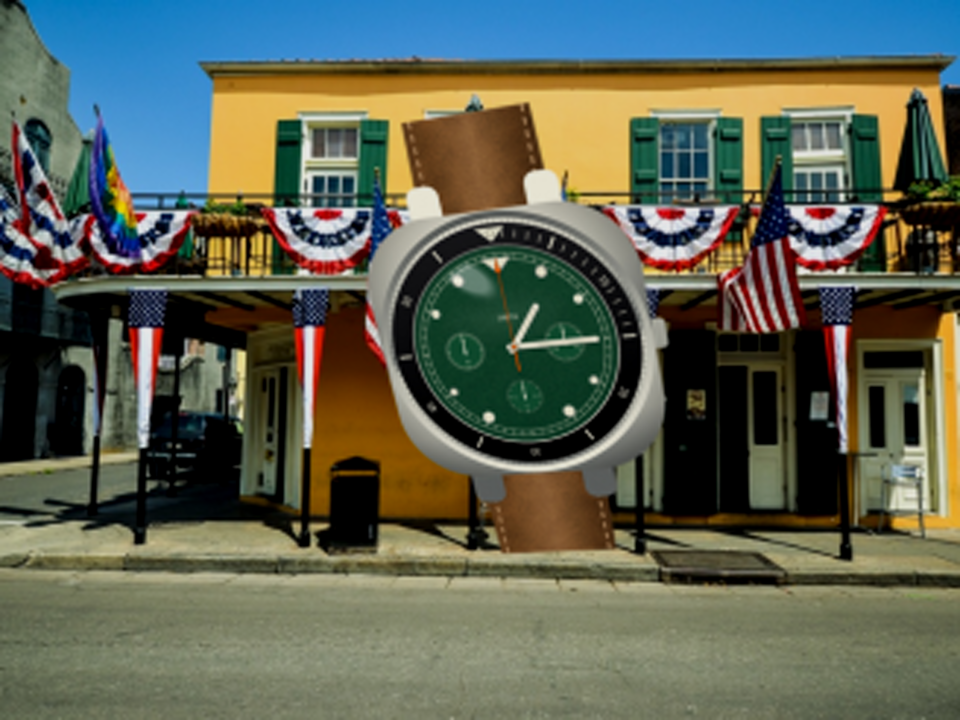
1:15
